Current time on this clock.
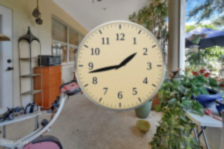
1:43
